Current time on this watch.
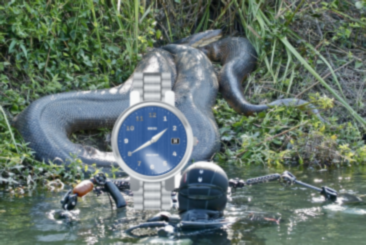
1:40
